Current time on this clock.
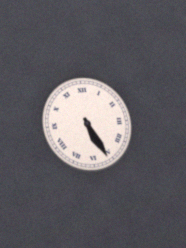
5:26
